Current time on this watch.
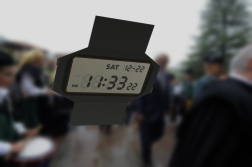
11:33:22
